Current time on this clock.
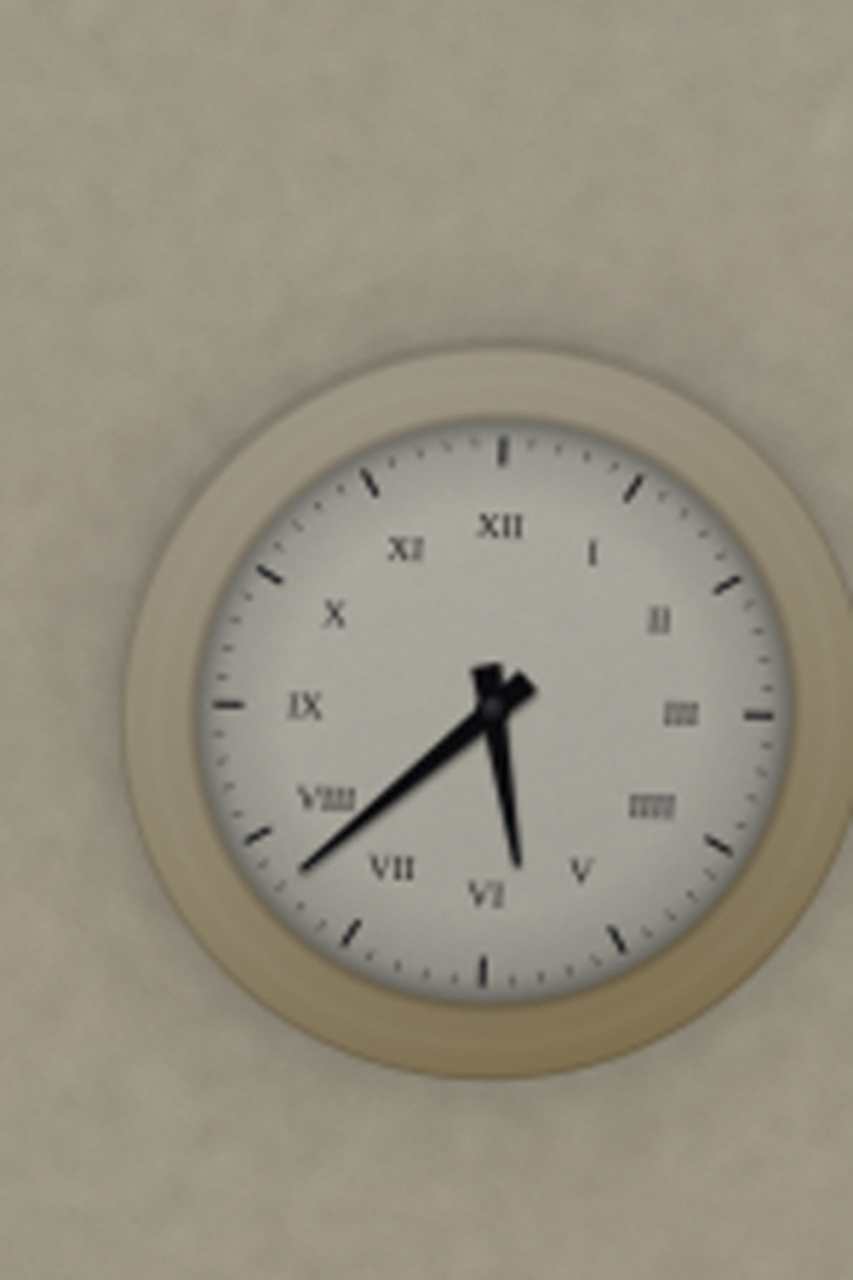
5:38
